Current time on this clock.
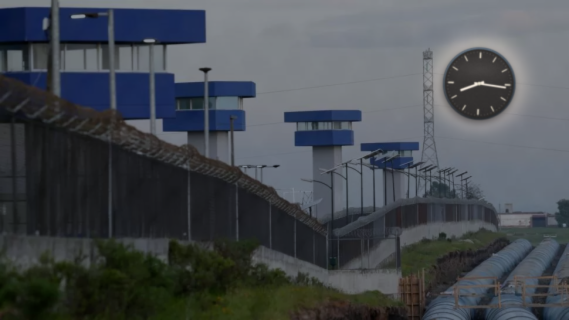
8:16
